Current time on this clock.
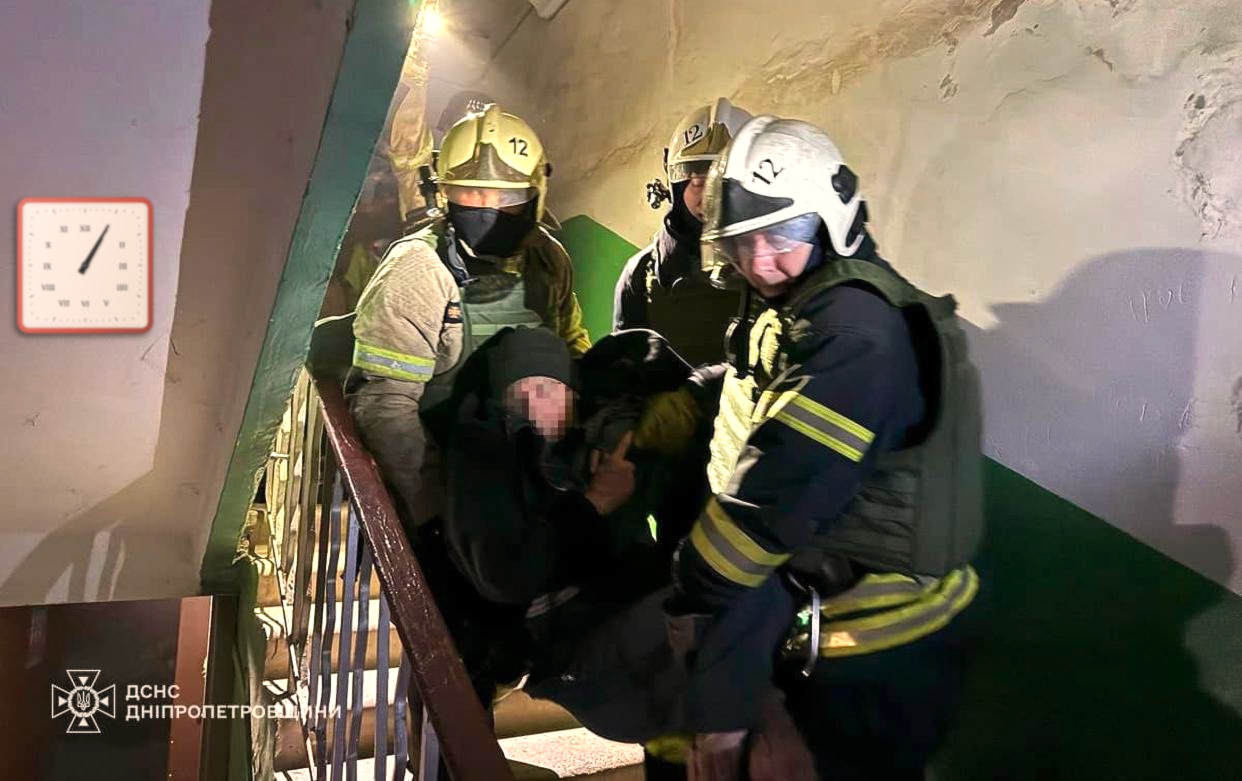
1:05
